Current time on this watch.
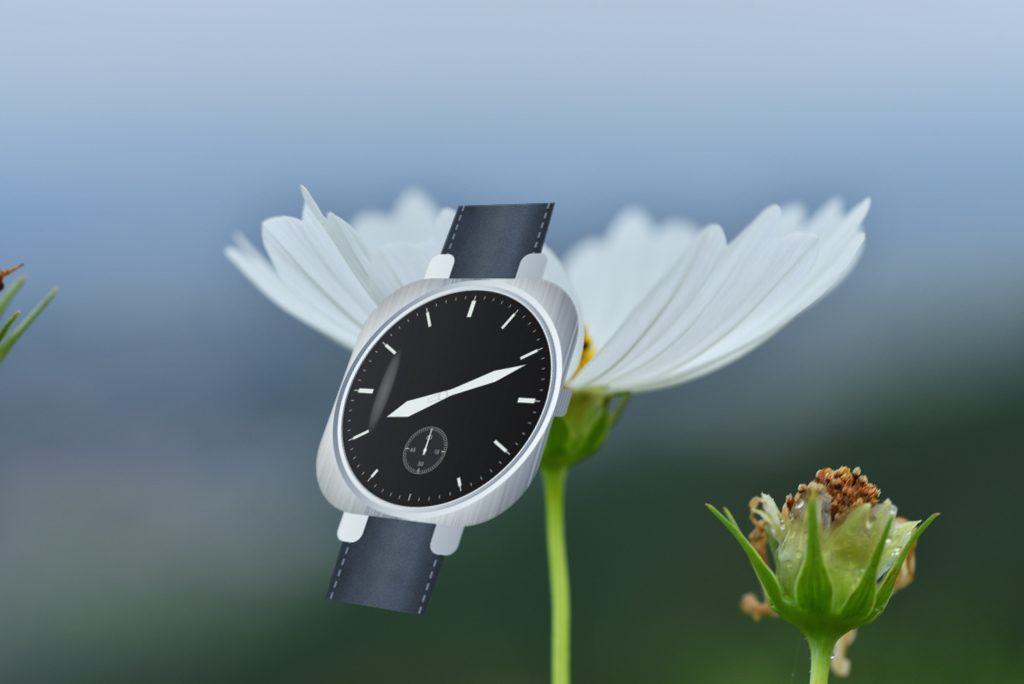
8:11
